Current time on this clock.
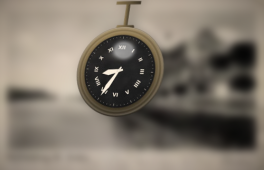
8:35
